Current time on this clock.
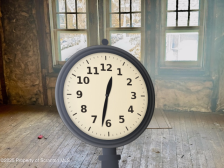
12:32
